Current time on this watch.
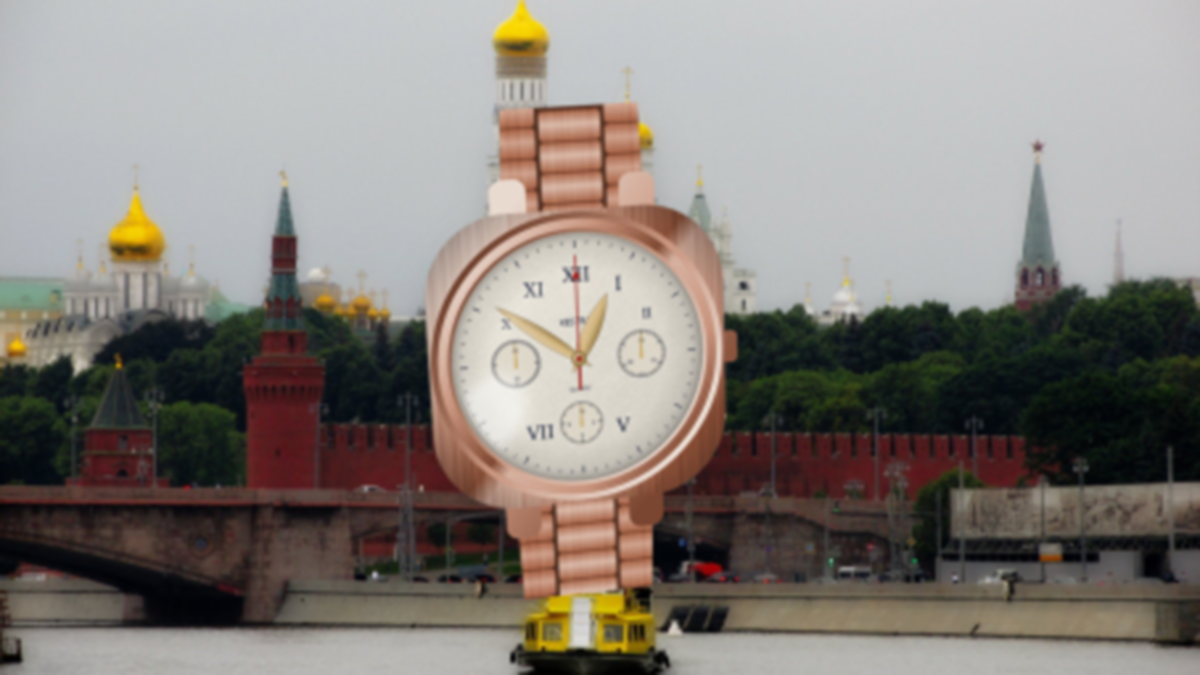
12:51
